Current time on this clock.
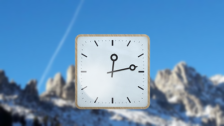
12:13
